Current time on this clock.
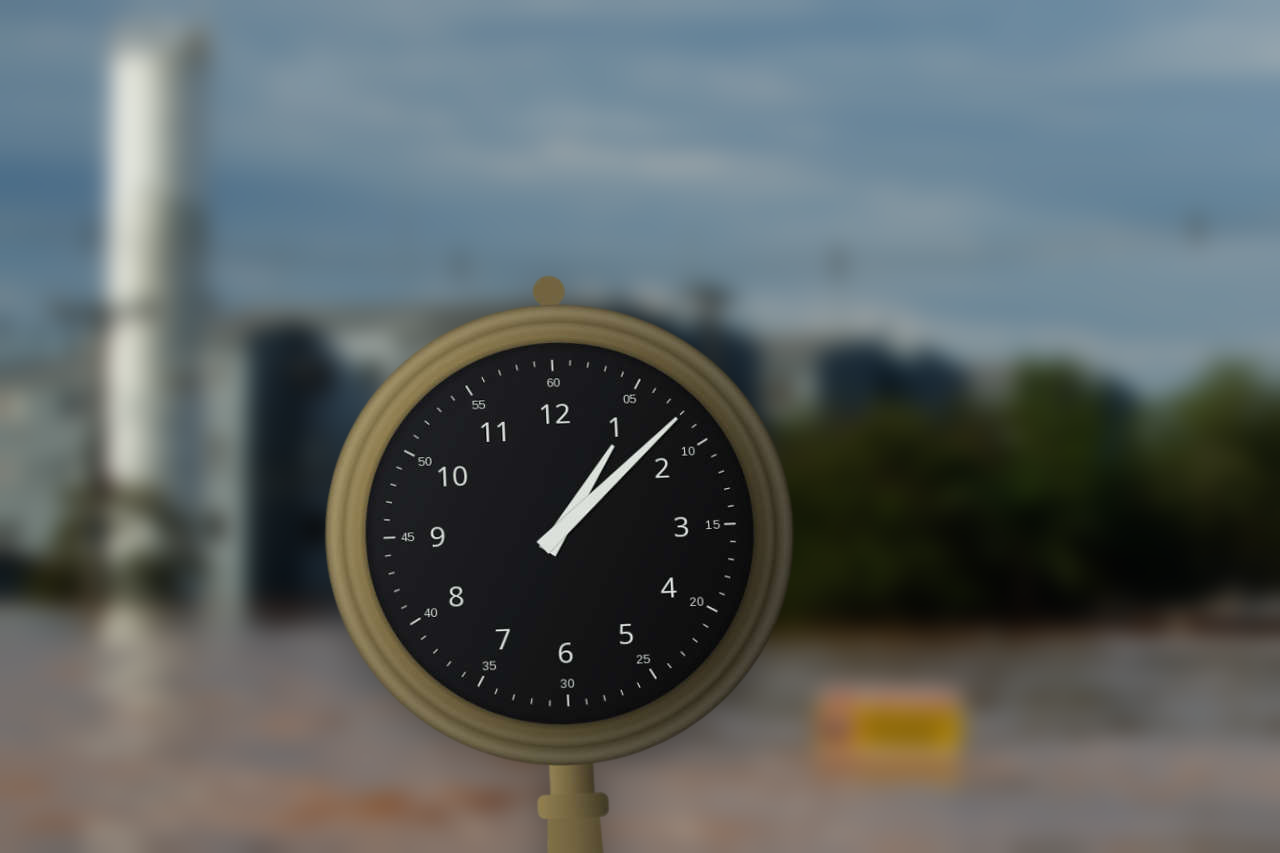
1:08
